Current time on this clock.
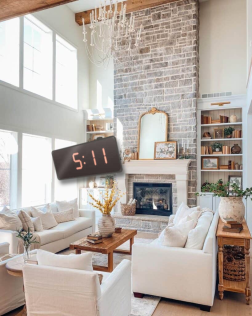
5:11
